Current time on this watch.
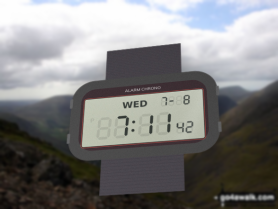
7:11:42
